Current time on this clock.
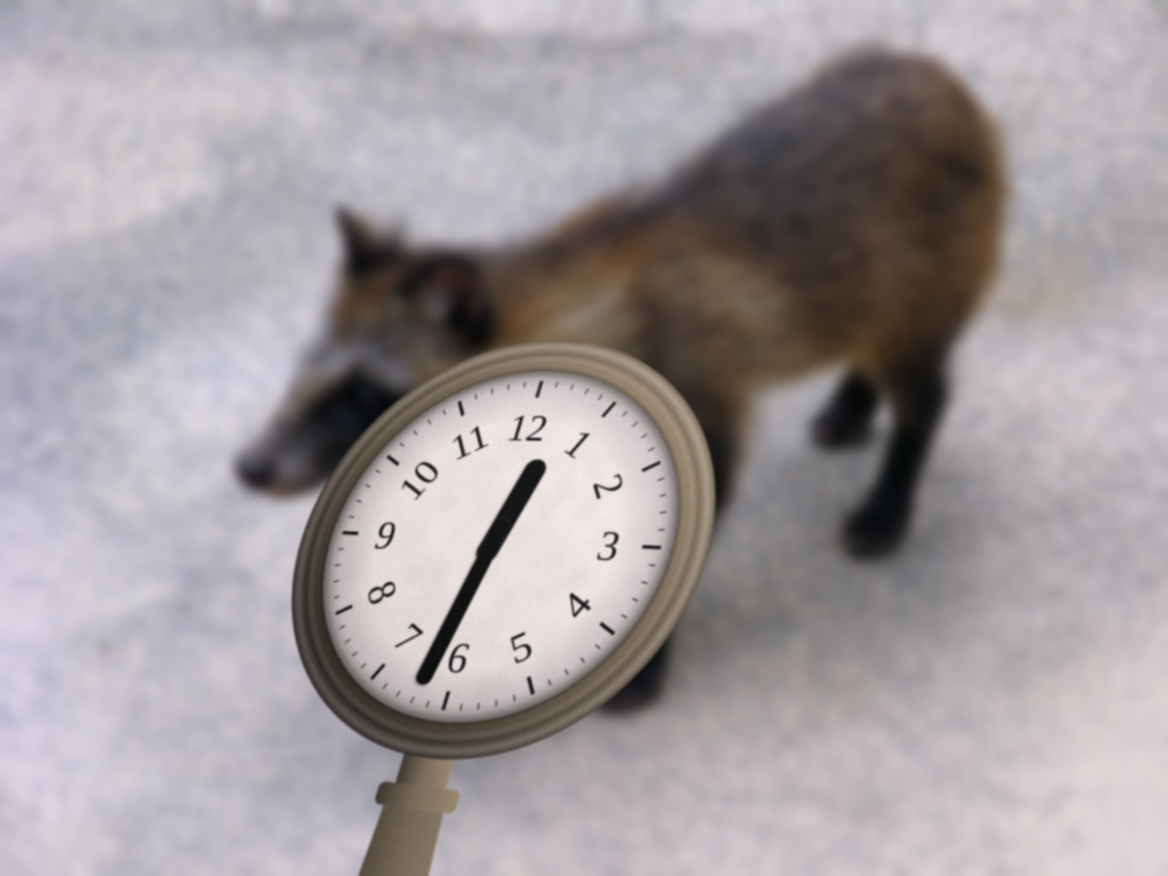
12:32
